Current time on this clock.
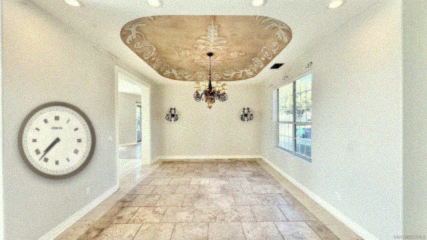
7:37
